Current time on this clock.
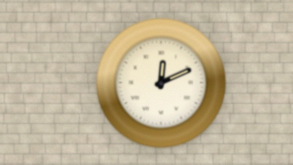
12:11
